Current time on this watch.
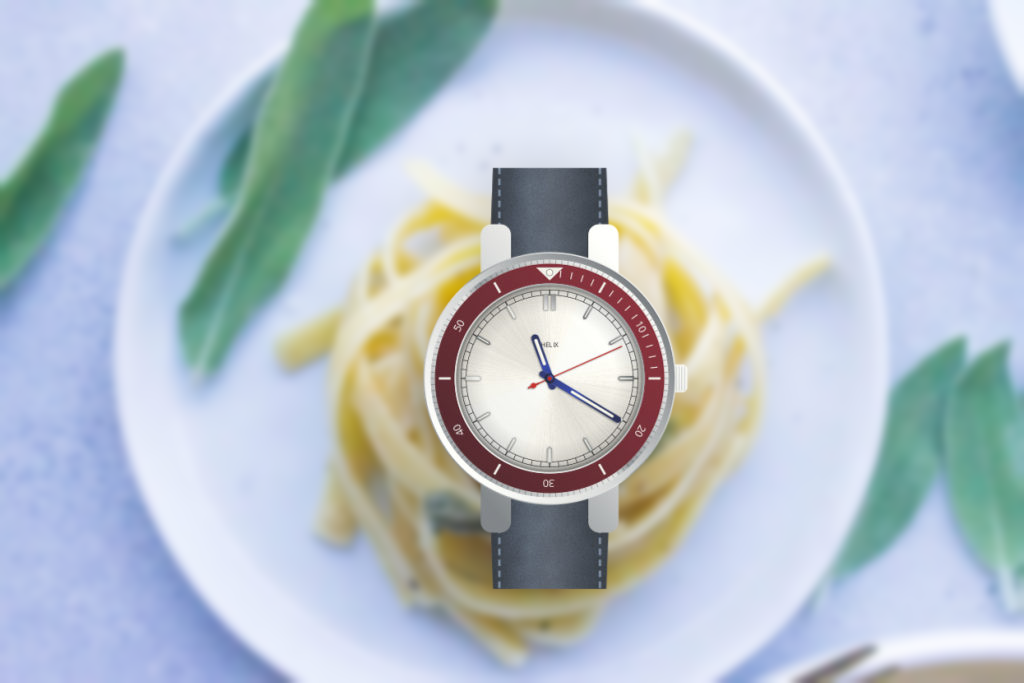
11:20:11
